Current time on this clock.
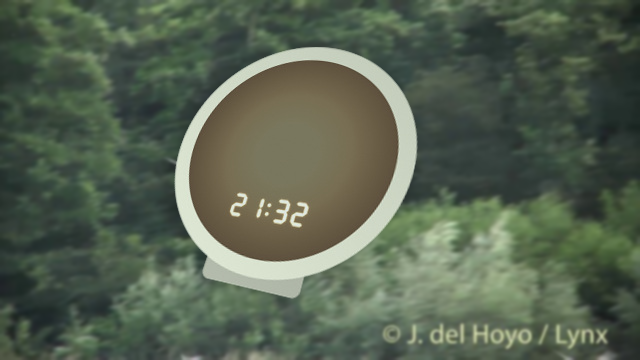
21:32
